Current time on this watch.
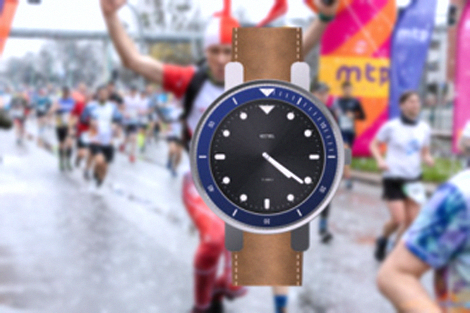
4:21
